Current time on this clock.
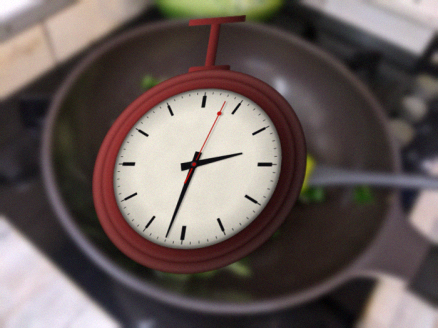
2:32:03
